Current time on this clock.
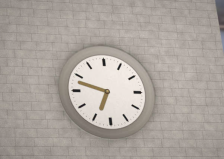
6:48
